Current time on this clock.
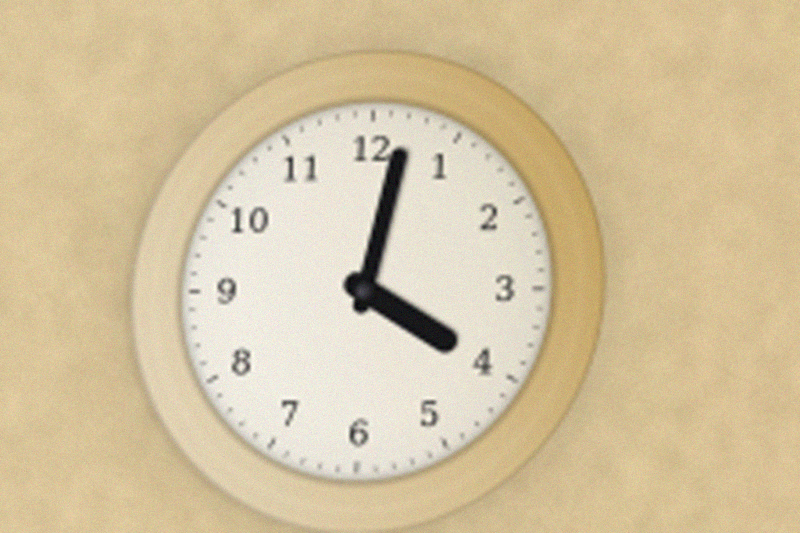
4:02
